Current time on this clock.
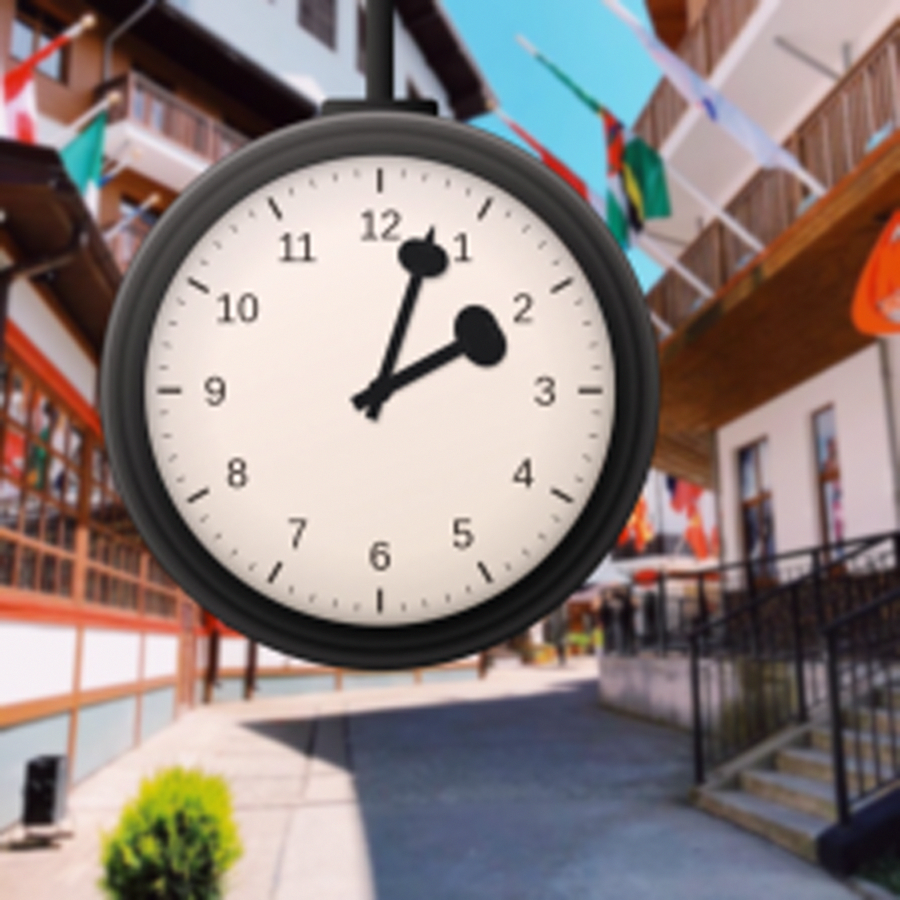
2:03
